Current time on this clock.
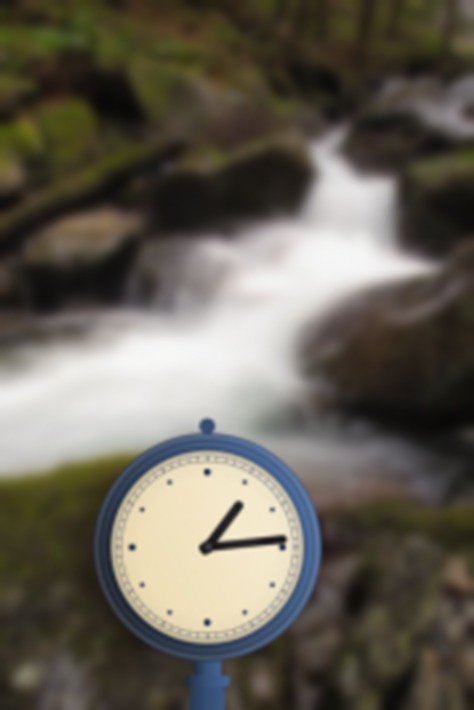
1:14
